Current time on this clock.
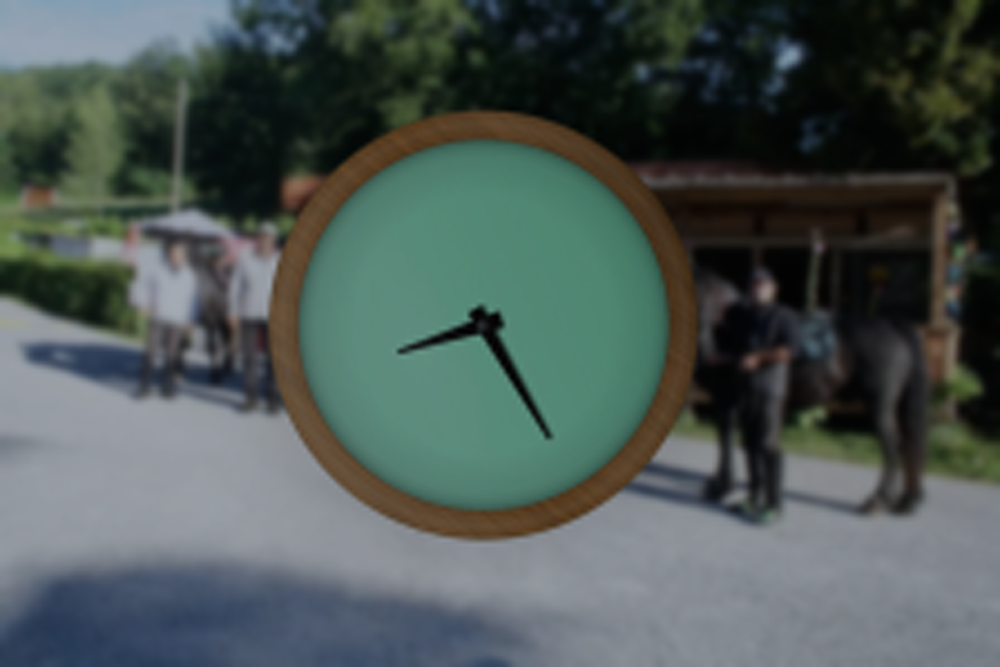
8:25
